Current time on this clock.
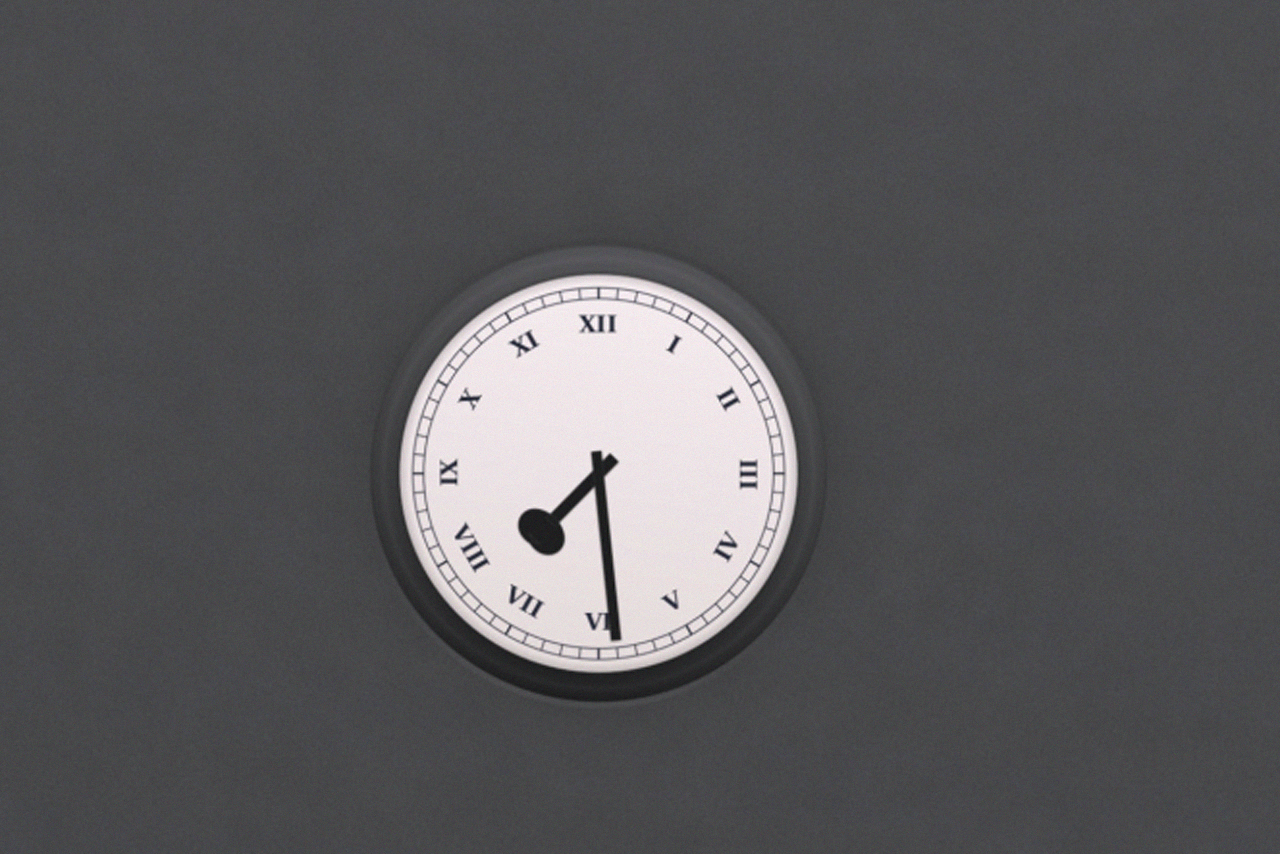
7:29
